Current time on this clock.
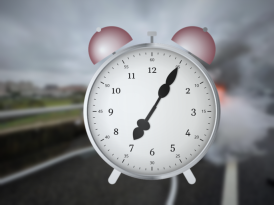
7:05
